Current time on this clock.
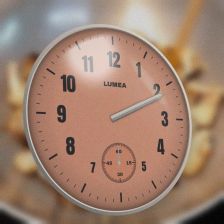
2:11
